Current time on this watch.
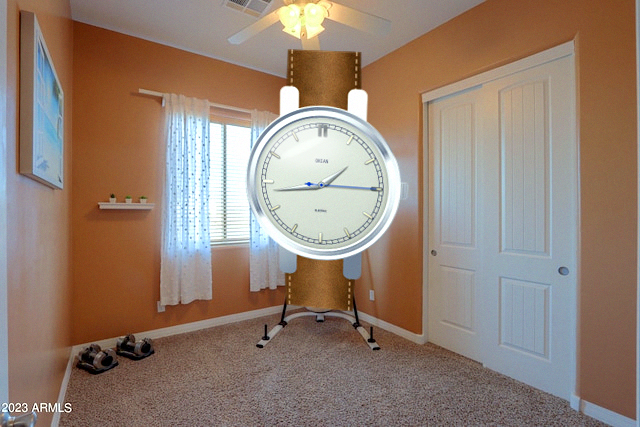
1:43:15
